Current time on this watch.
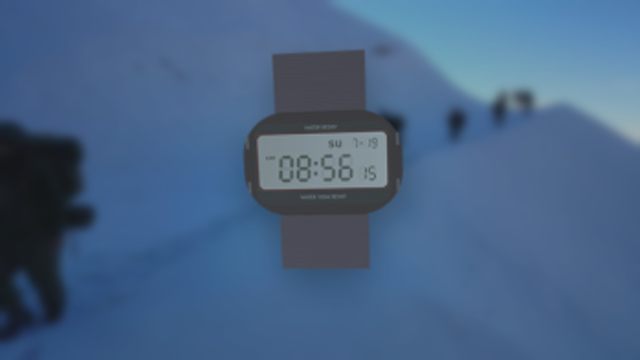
8:56:15
